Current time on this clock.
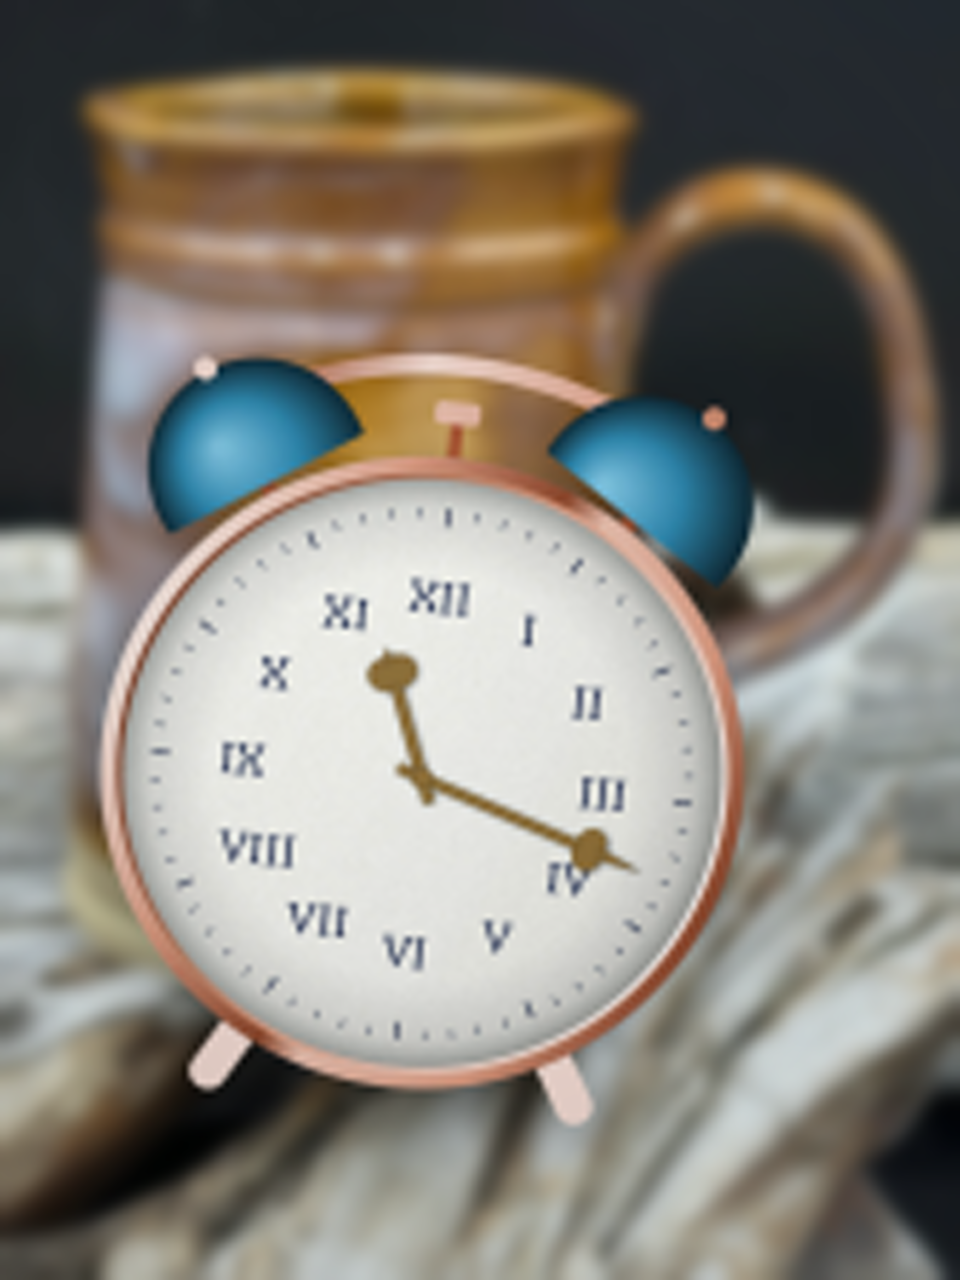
11:18
